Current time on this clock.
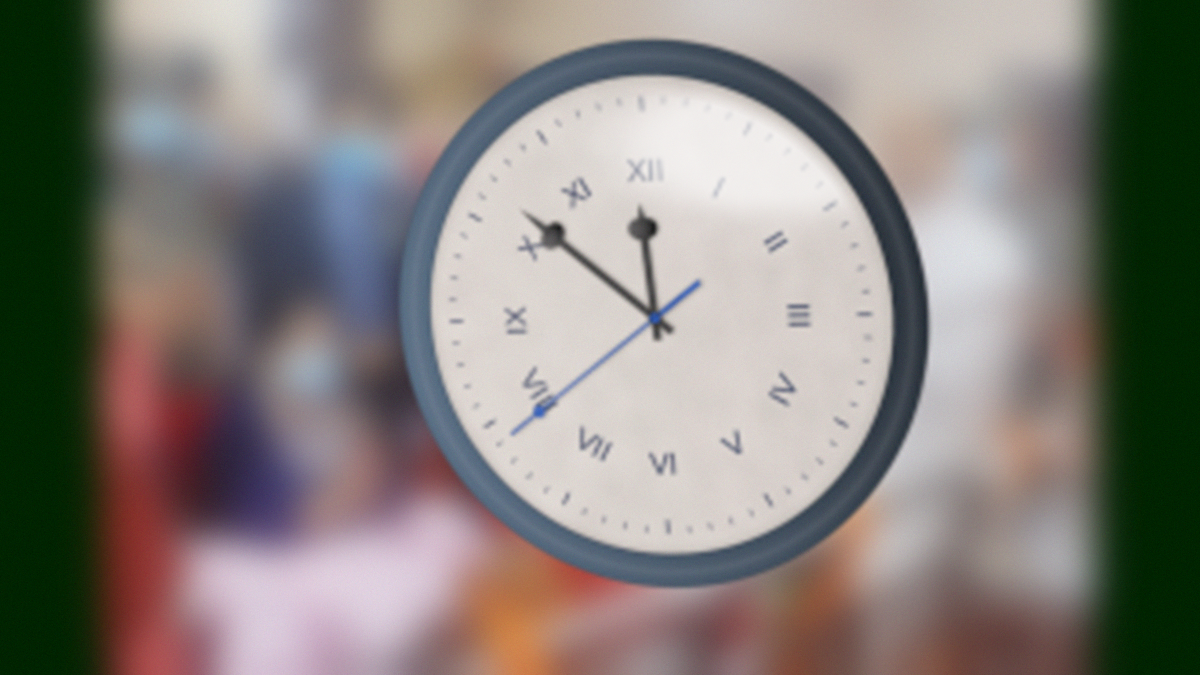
11:51:39
